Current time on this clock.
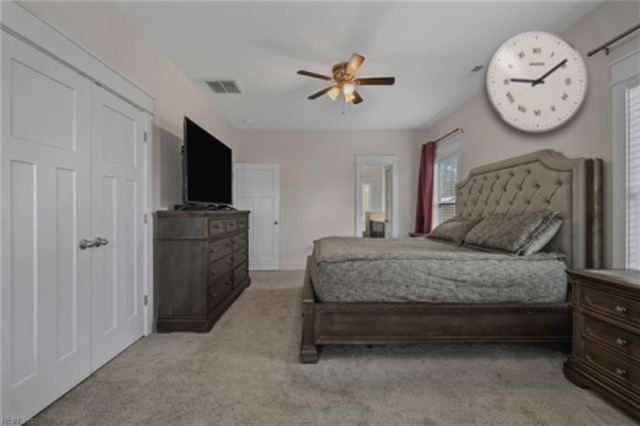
9:09
